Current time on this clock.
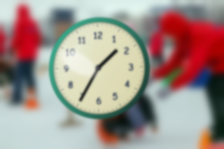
1:35
